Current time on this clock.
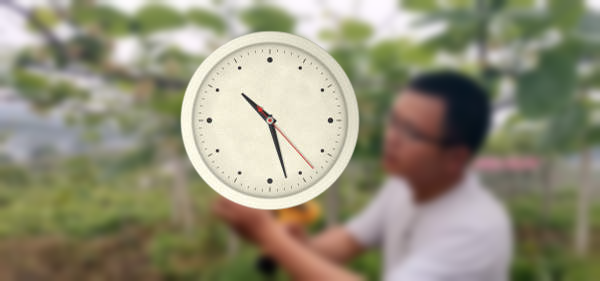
10:27:23
